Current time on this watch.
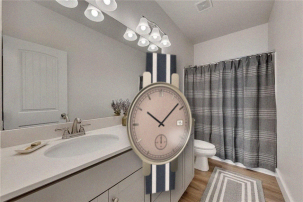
10:08
